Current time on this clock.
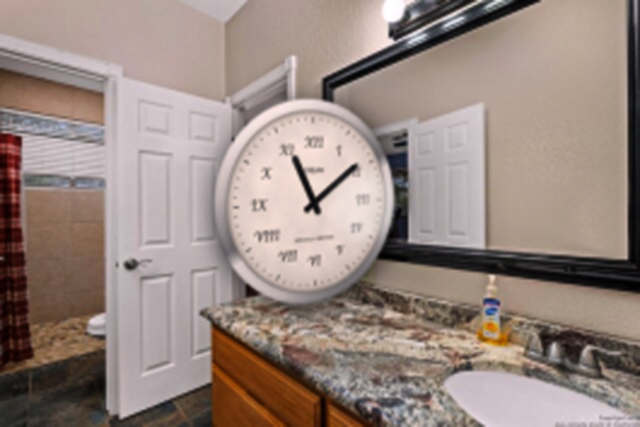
11:09
